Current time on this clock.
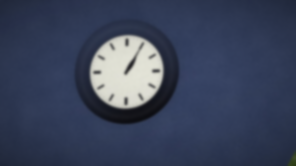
1:05
